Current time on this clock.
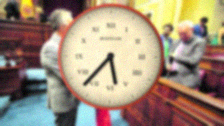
5:37
